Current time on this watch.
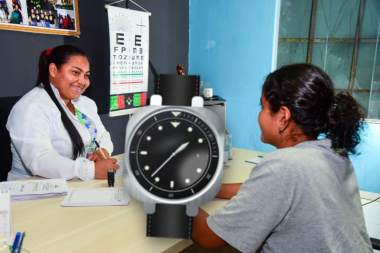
1:37
